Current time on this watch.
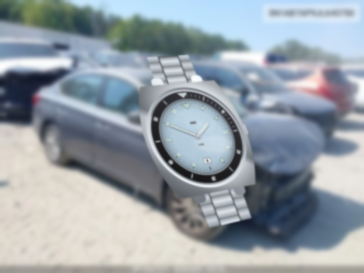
1:50
